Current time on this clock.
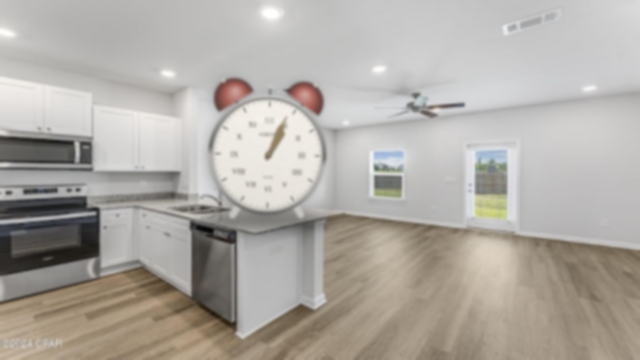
1:04
